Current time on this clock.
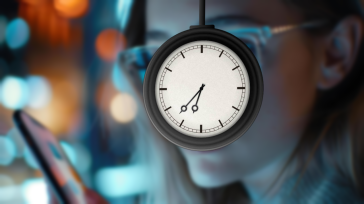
6:37
